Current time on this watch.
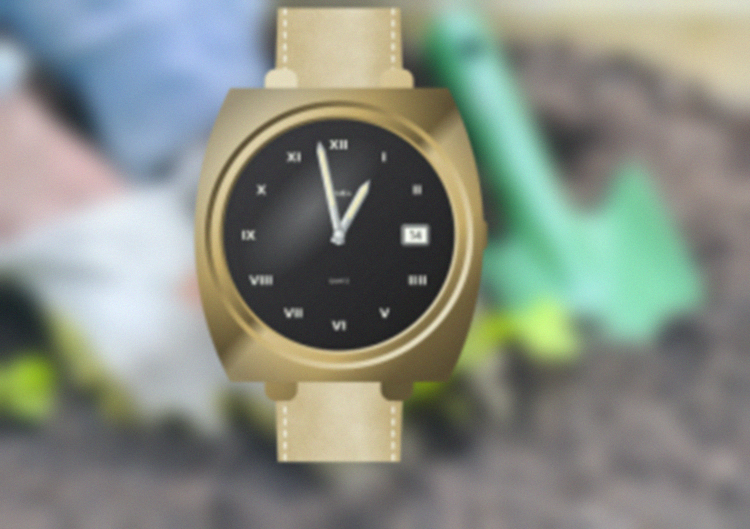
12:58
